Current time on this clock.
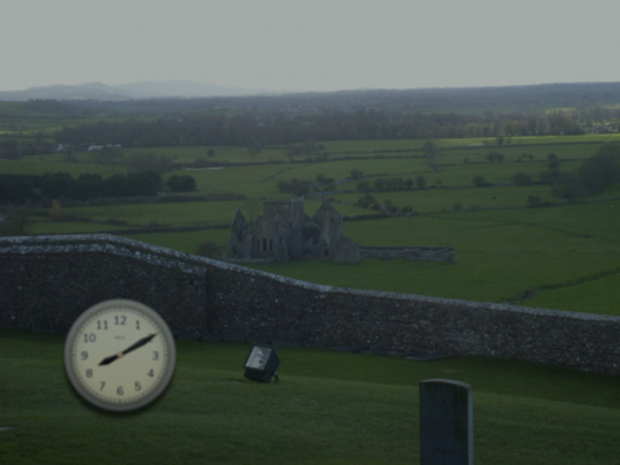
8:10
